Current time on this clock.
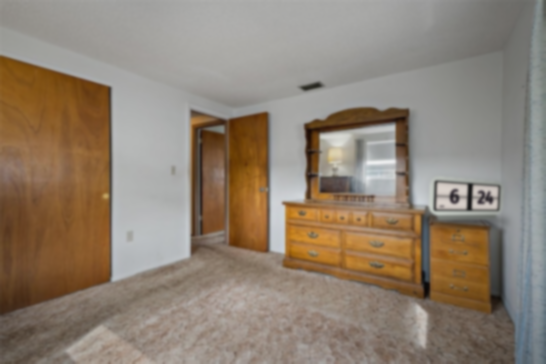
6:24
